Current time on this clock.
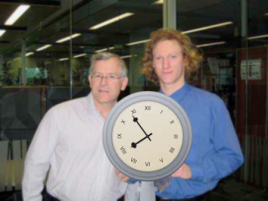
7:54
